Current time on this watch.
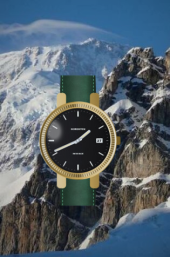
1:41
